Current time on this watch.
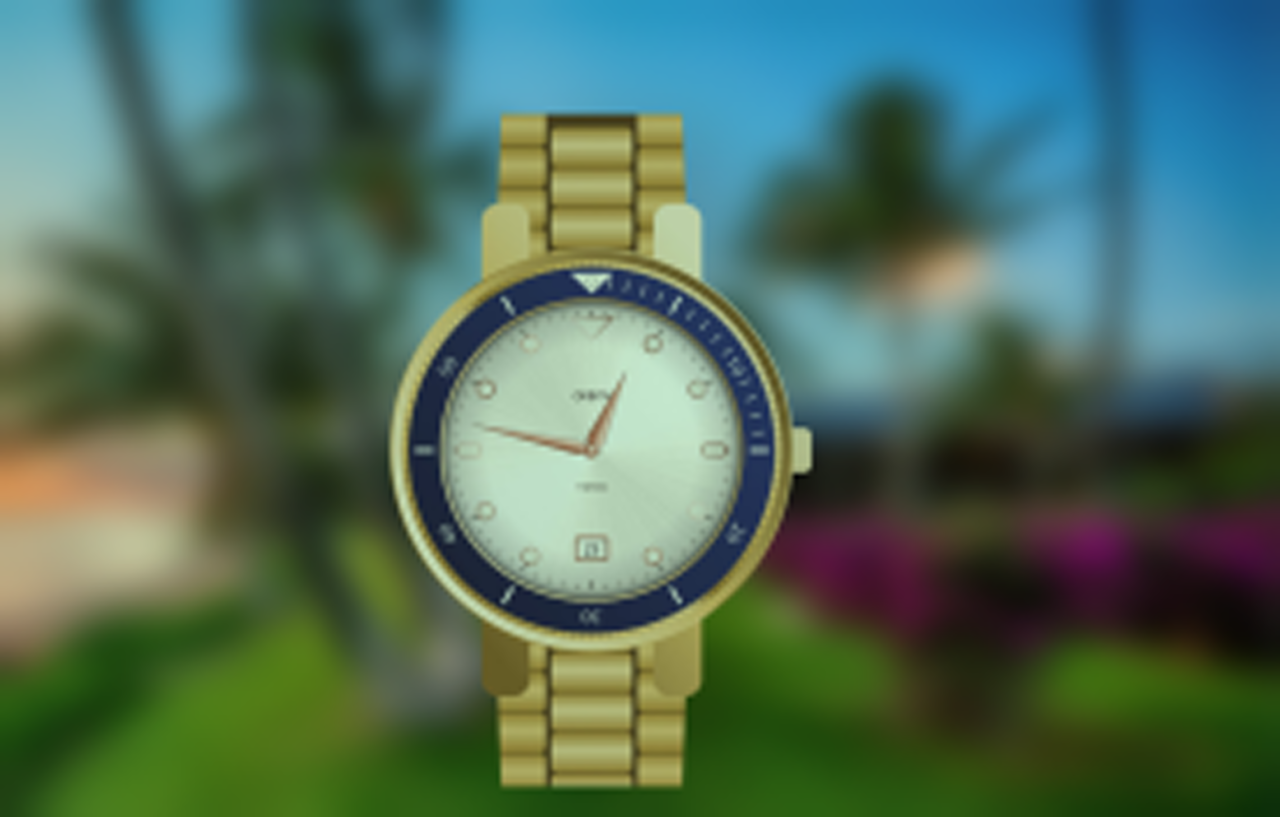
12:47
